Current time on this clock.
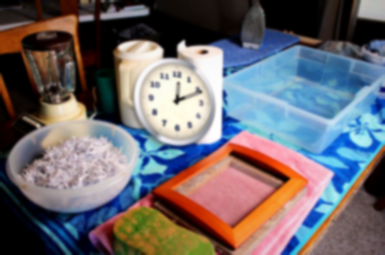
12:11
